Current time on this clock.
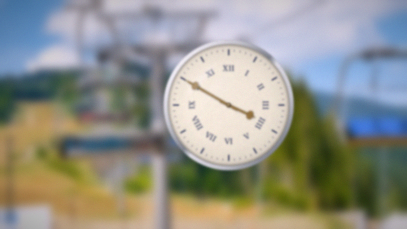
3:50
